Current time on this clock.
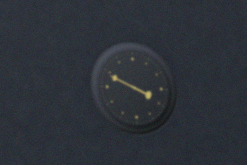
3:49
